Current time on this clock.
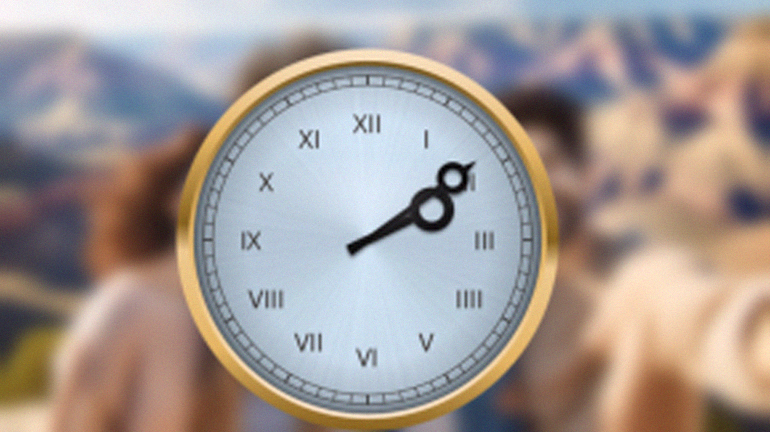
2:09
